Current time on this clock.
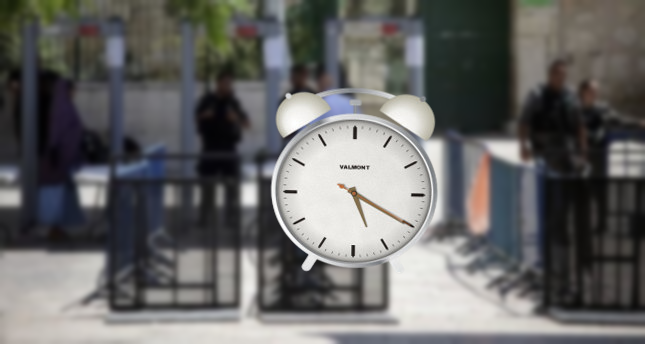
5:20:20
